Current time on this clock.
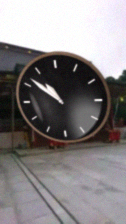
10:52
